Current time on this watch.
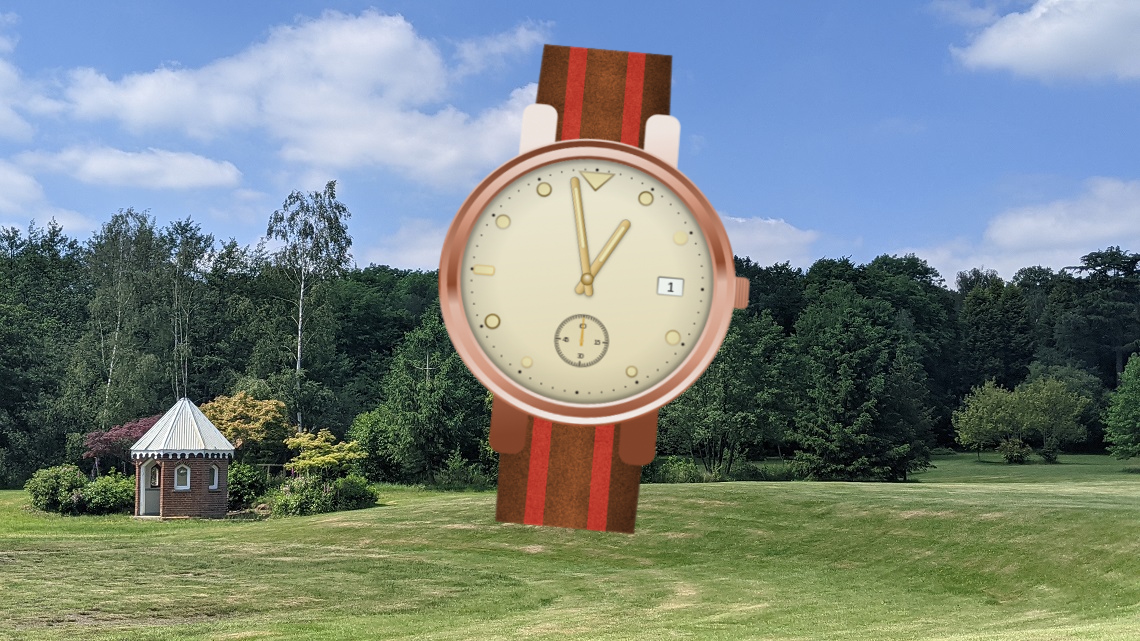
12:58
